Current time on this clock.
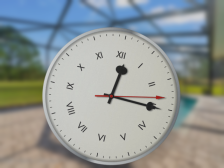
12:15:13
